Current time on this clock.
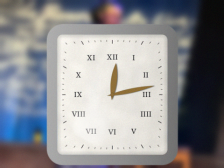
12:13
